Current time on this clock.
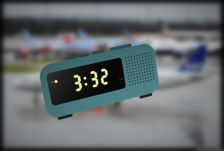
3:32
